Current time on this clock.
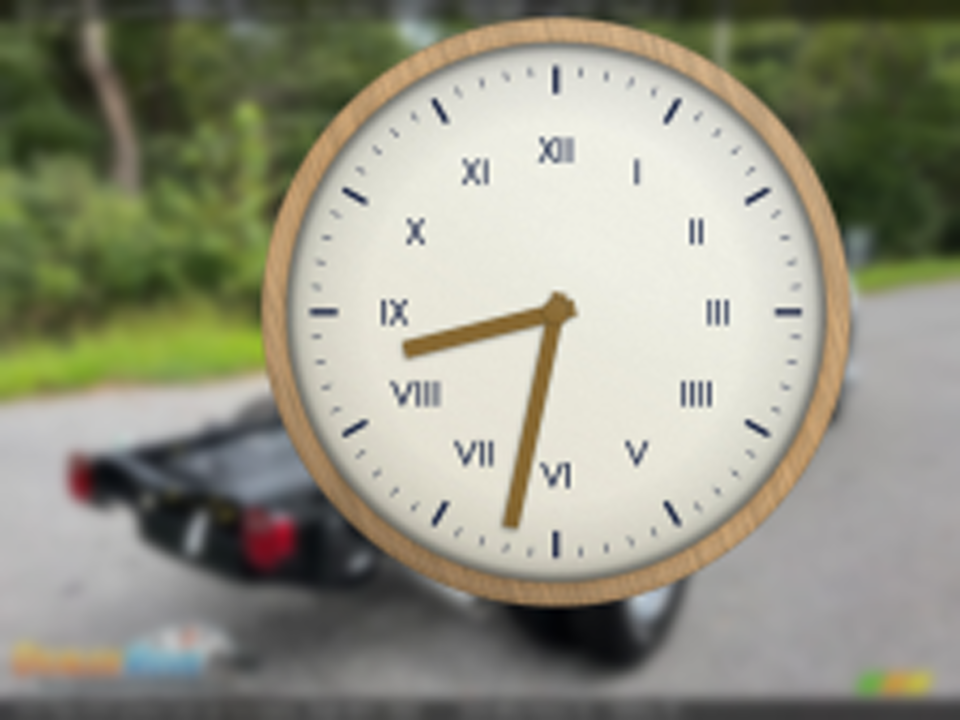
8:32
